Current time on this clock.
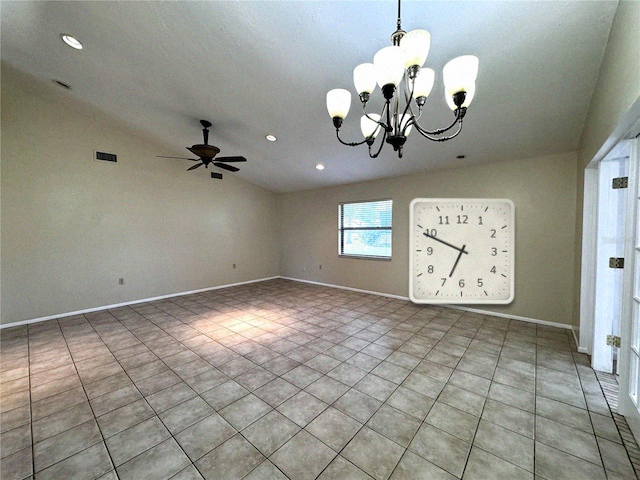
6:49
